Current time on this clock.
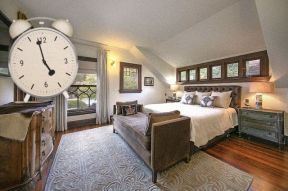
4:58
